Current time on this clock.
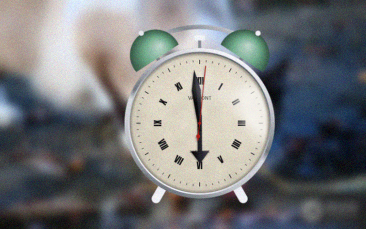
5:59:01
